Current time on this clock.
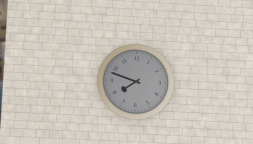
7:48
